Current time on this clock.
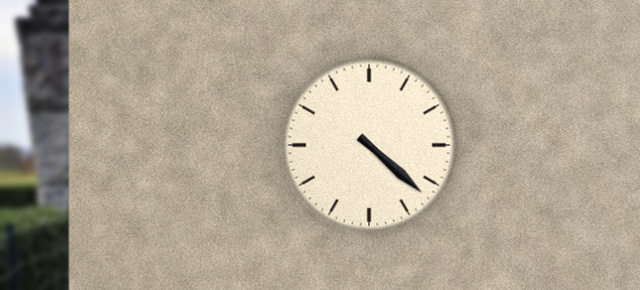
4:22
